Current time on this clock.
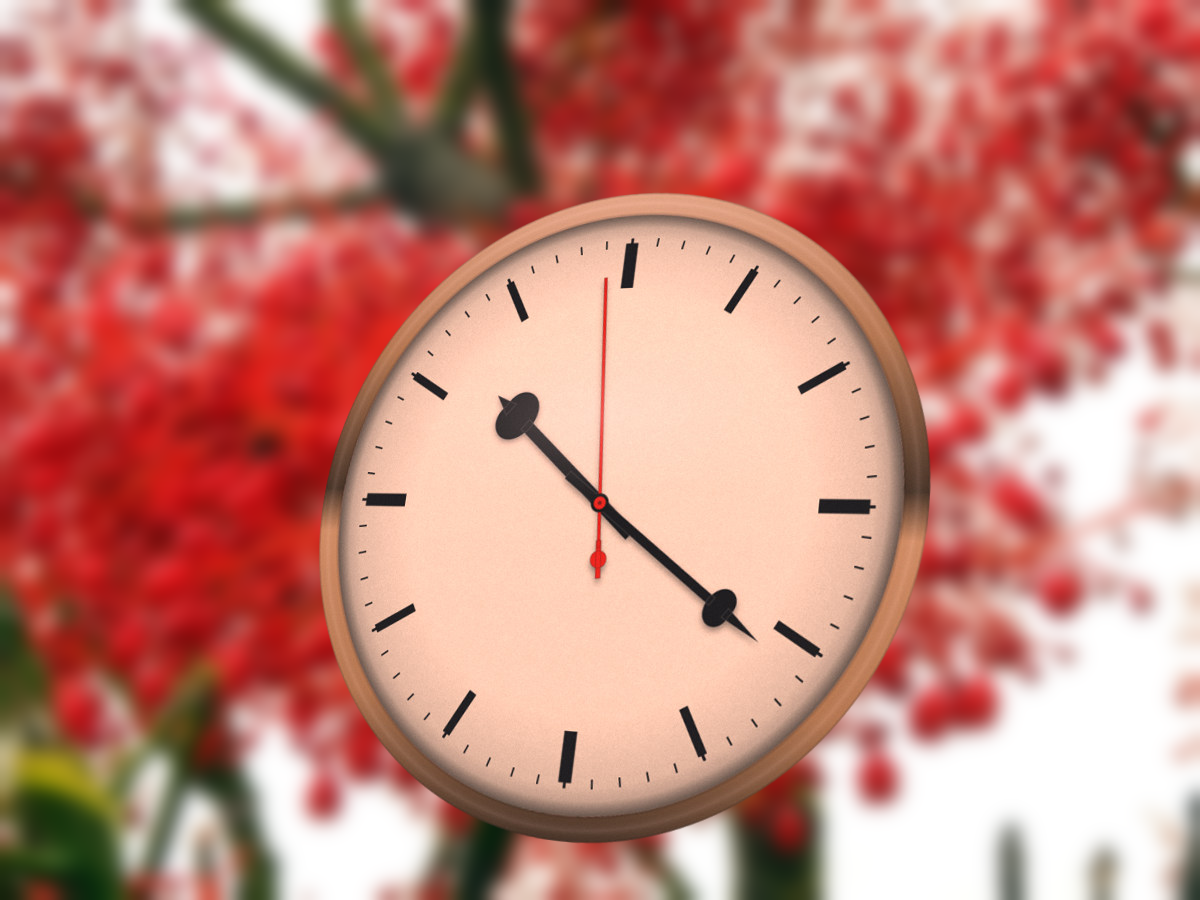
10:20:59
